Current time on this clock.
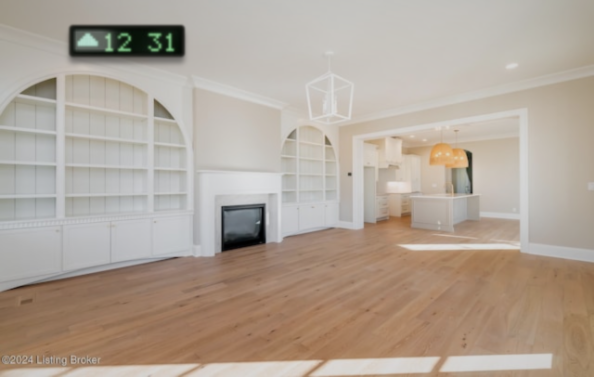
12:31
